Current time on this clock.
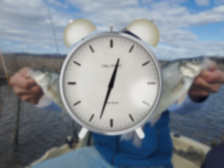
12:33
